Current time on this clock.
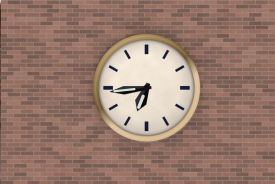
6:44
